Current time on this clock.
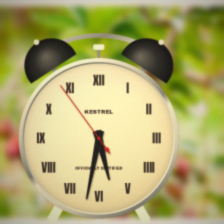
5:31:54
